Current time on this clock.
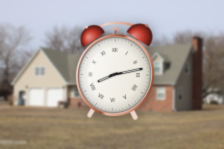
8:13
